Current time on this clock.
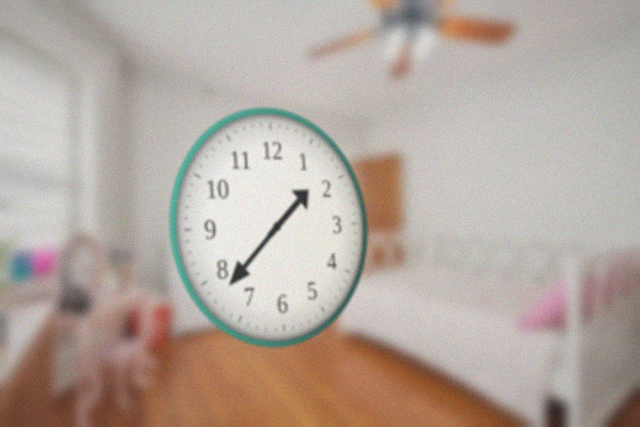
1:38
